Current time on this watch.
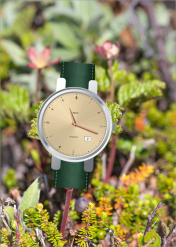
11:18
